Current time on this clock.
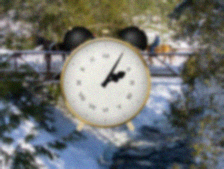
2:05
